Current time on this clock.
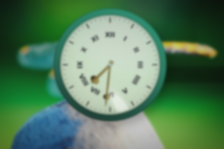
7:31
